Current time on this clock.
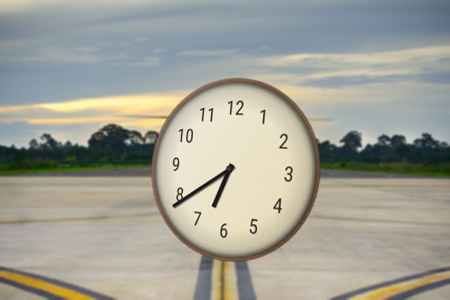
6:39
